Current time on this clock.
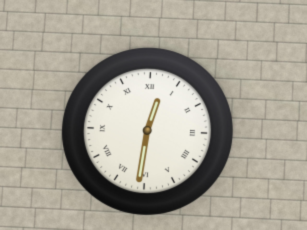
12:31
